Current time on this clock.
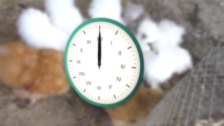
12:00
